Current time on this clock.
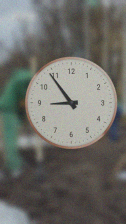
8:54
